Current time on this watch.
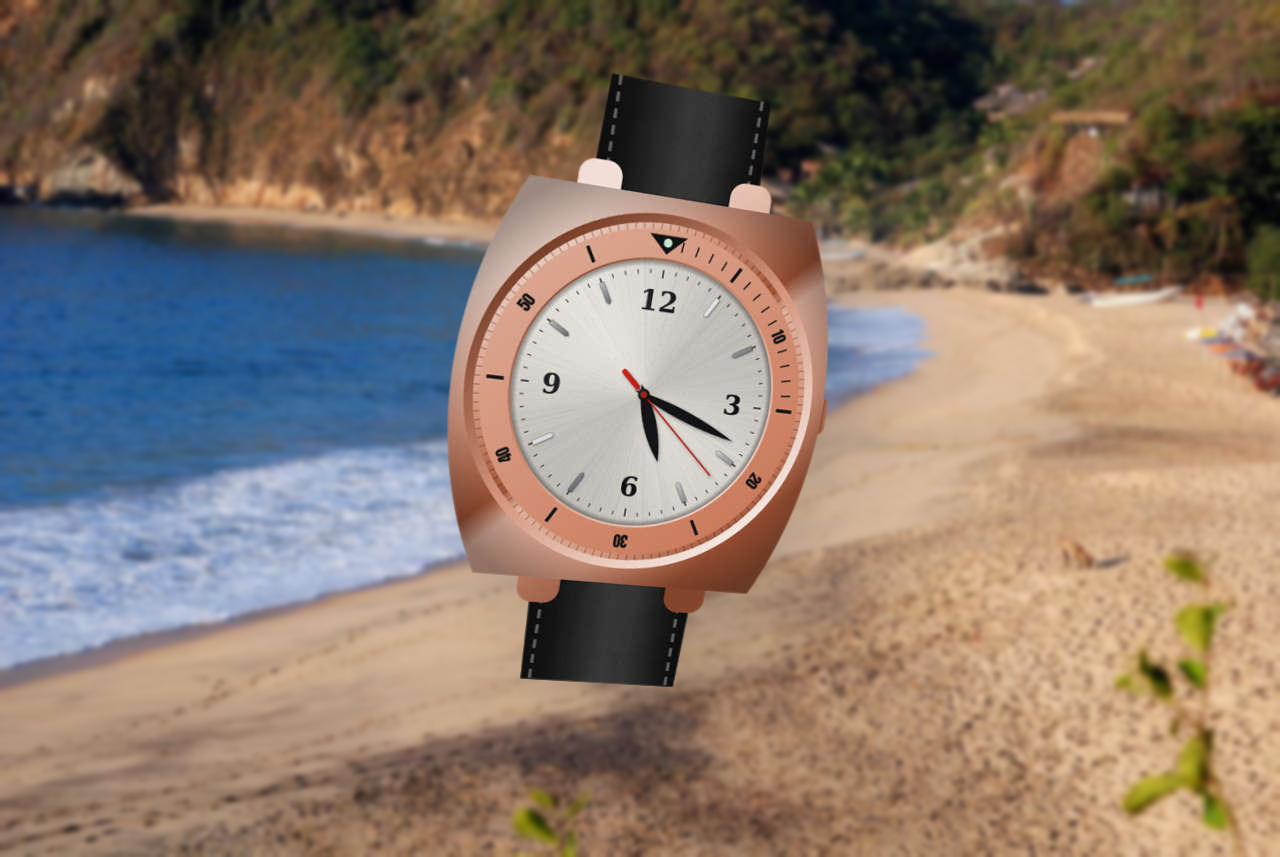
5:18:22
